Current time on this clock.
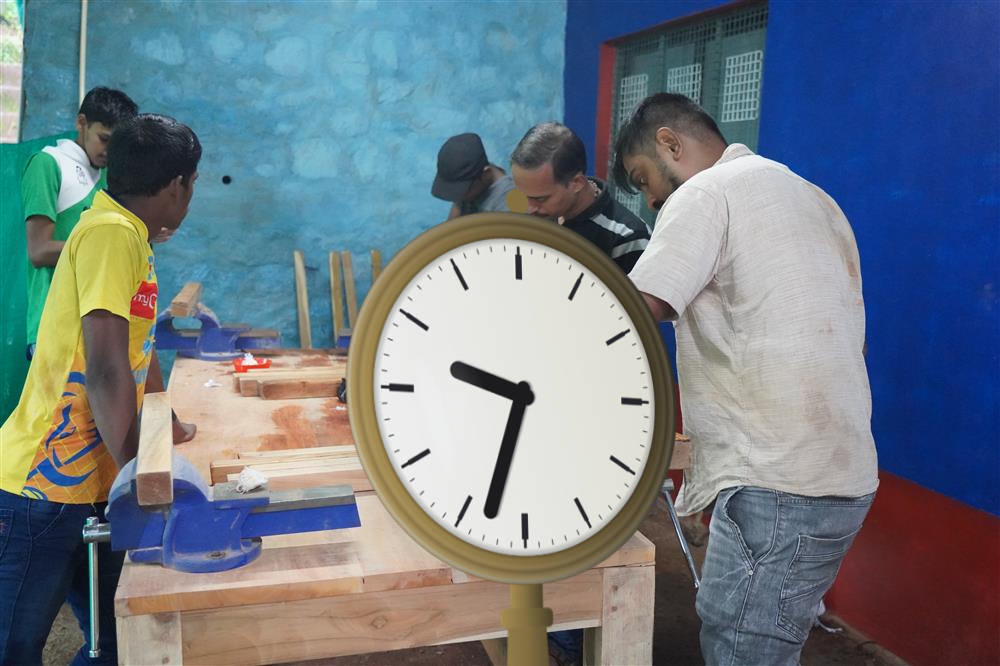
9:33
